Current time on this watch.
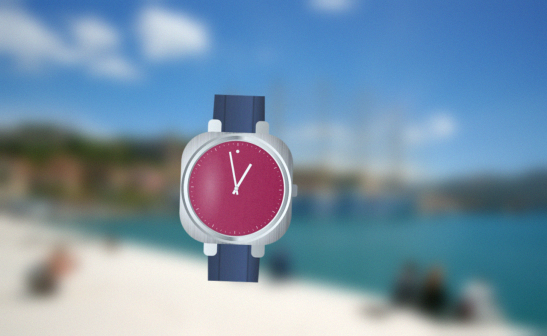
12:58
